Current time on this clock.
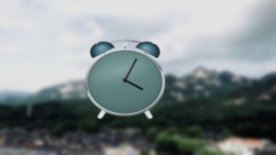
4:04
